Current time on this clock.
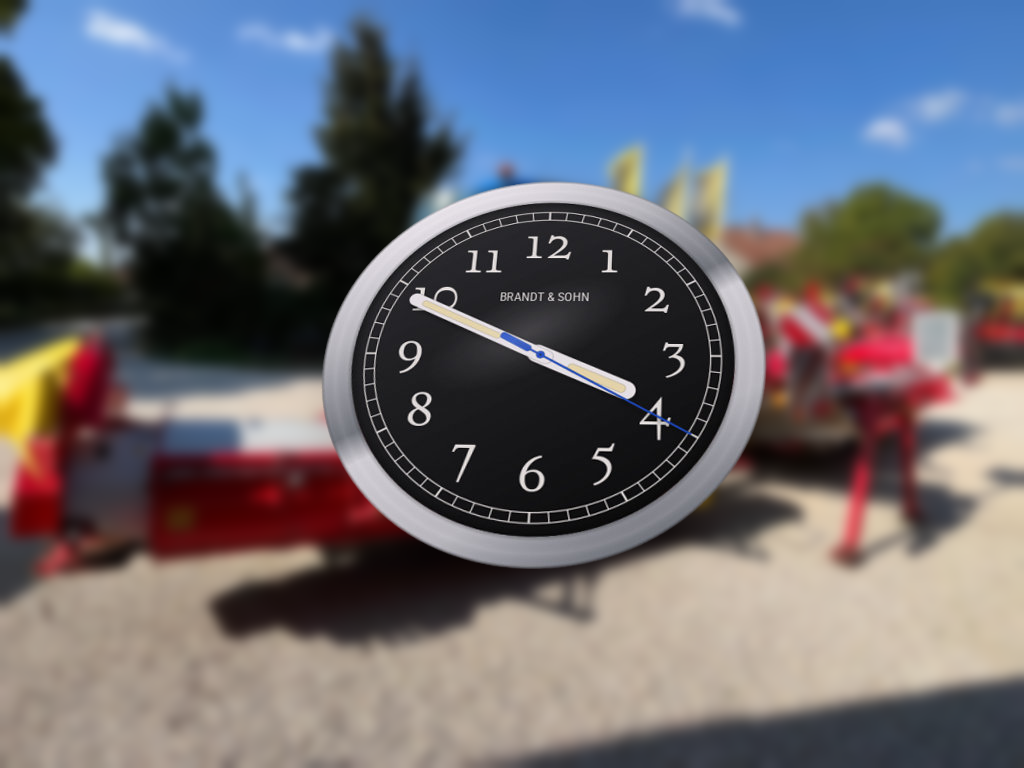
3:49:20
